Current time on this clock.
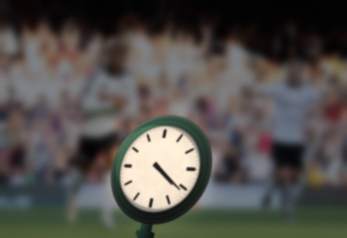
4:21
